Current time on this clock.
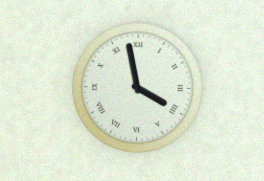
3:58
